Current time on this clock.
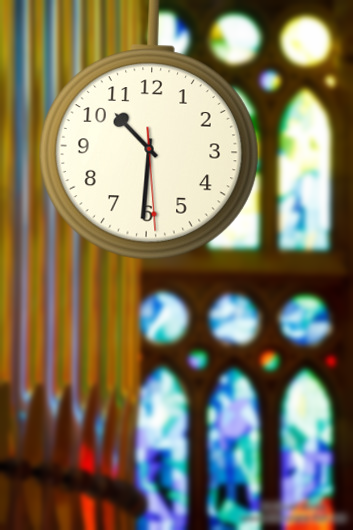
10:30:29
